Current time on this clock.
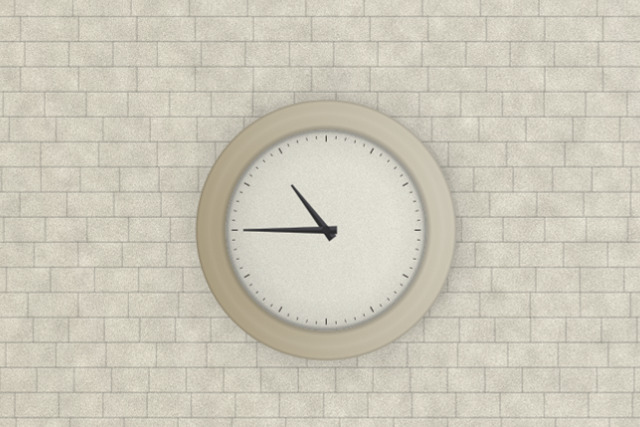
10:45
